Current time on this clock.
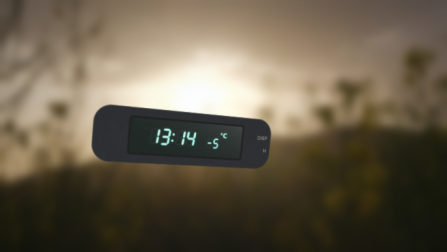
13:14
